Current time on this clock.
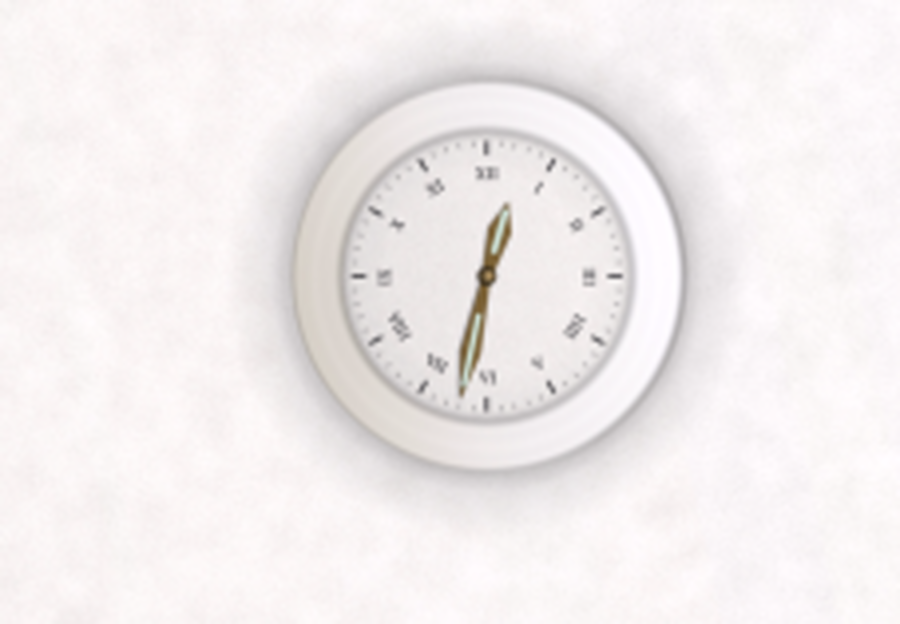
12:32
